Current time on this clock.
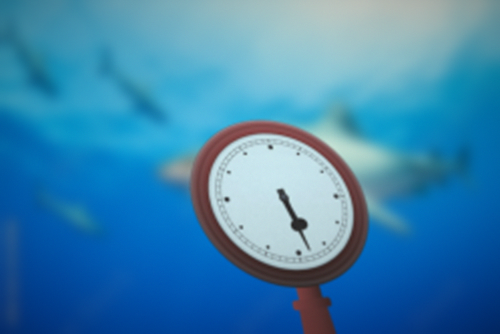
5:28
